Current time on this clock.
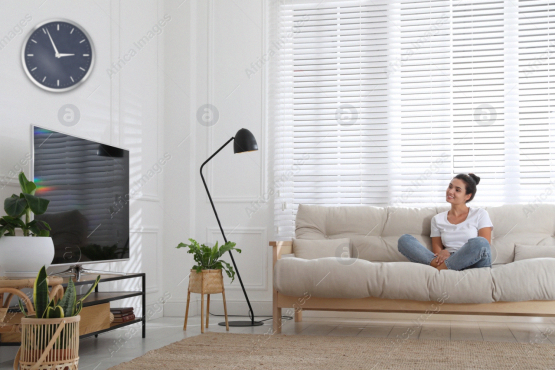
2:56
